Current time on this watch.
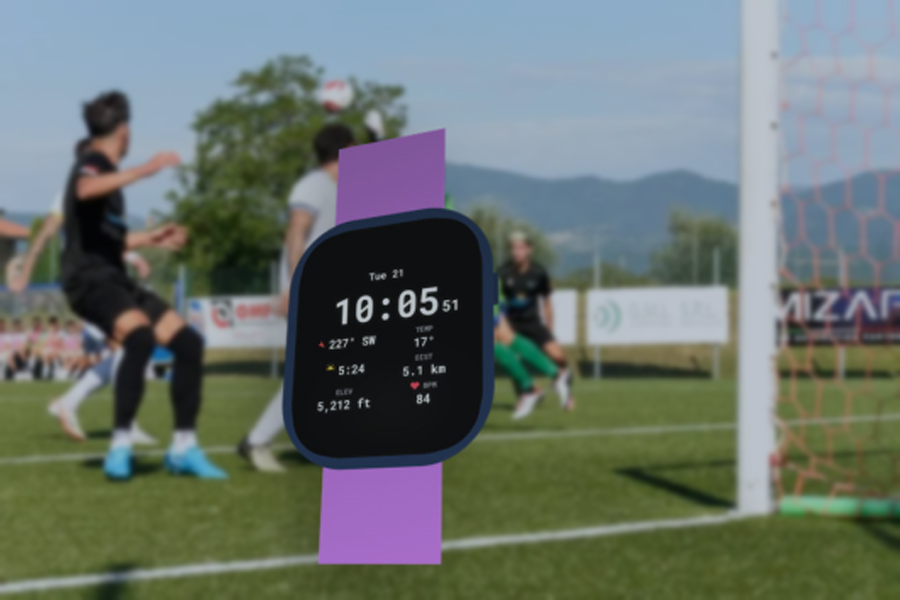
10:05:51
